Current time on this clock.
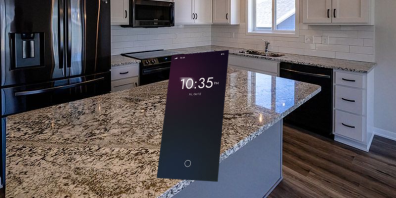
10:35
